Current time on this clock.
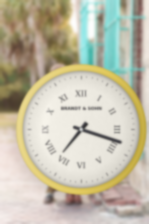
7:18
